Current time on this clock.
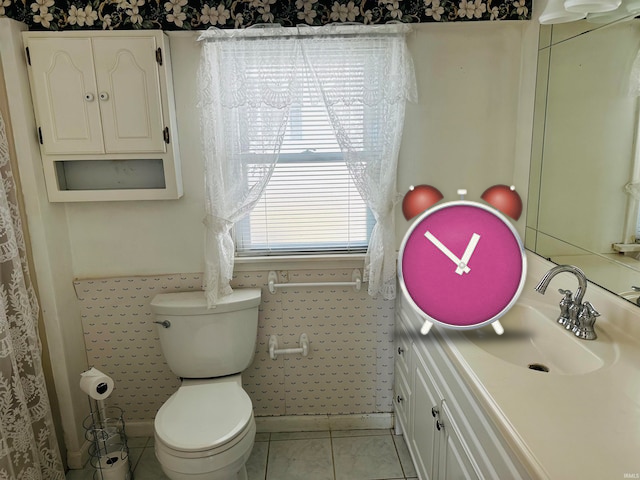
12:52
